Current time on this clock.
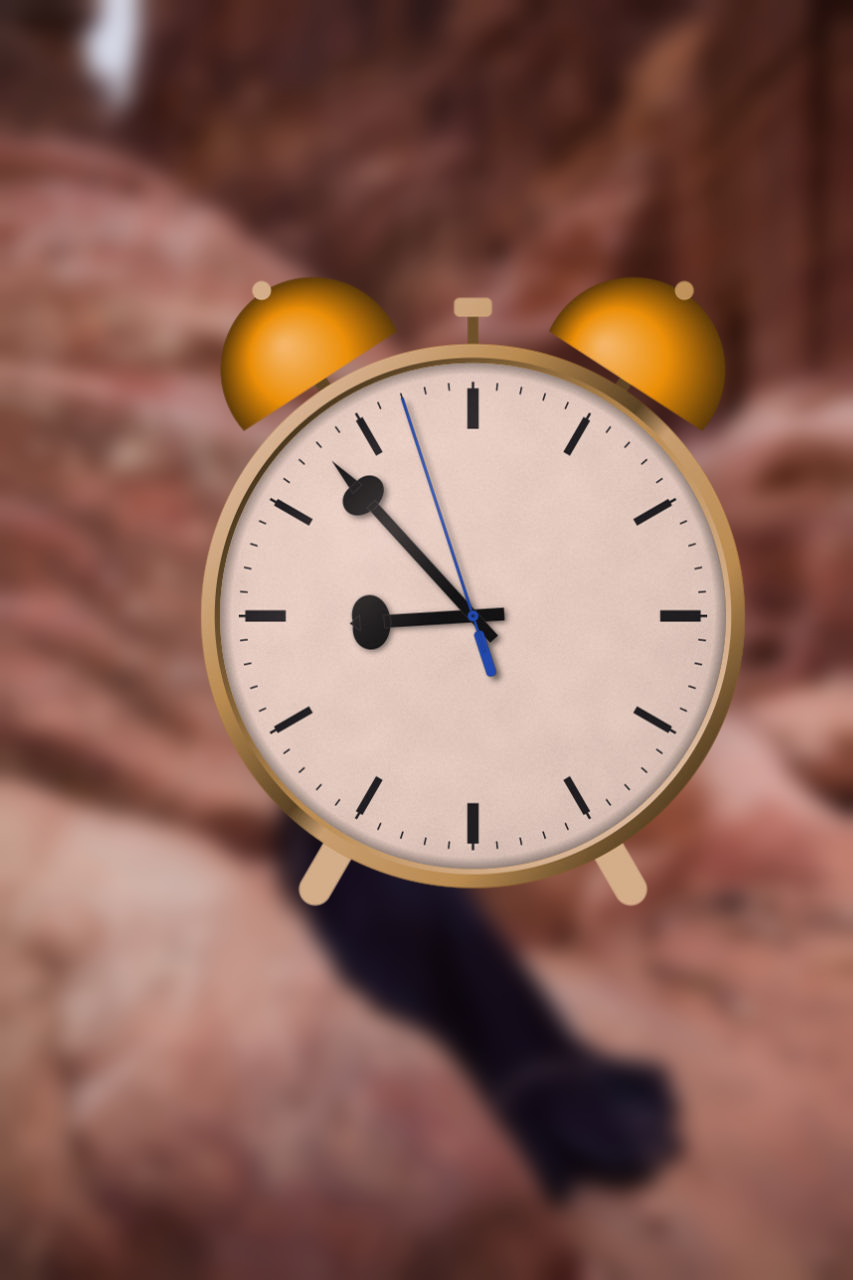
8:52:57
